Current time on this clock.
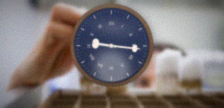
9:16
